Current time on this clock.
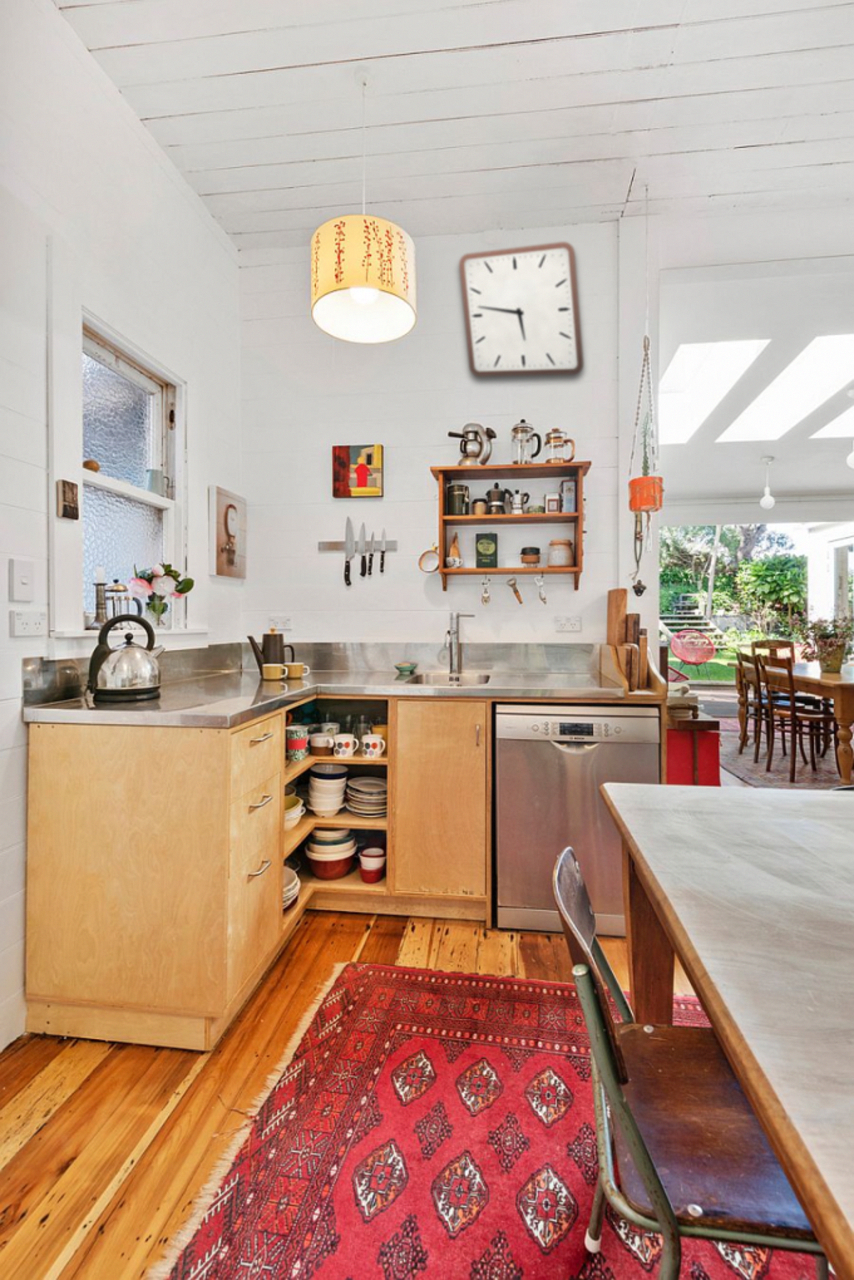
5:47
